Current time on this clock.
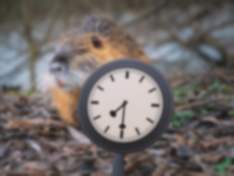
7:30
